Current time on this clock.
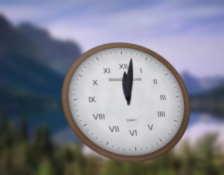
12:02
